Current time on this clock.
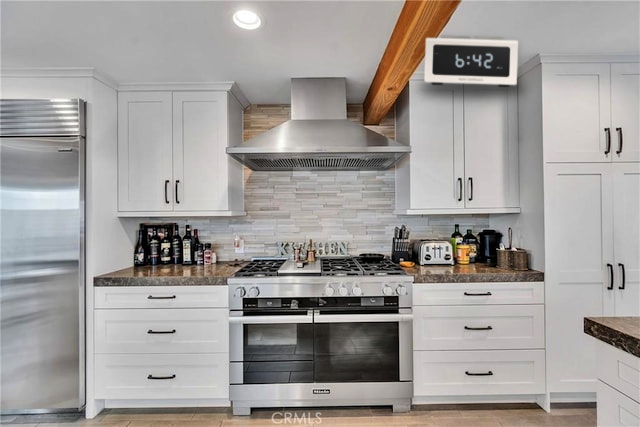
6:42
